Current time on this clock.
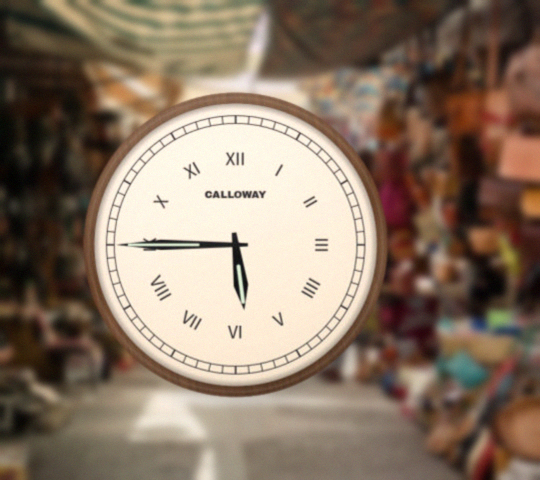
5:45
